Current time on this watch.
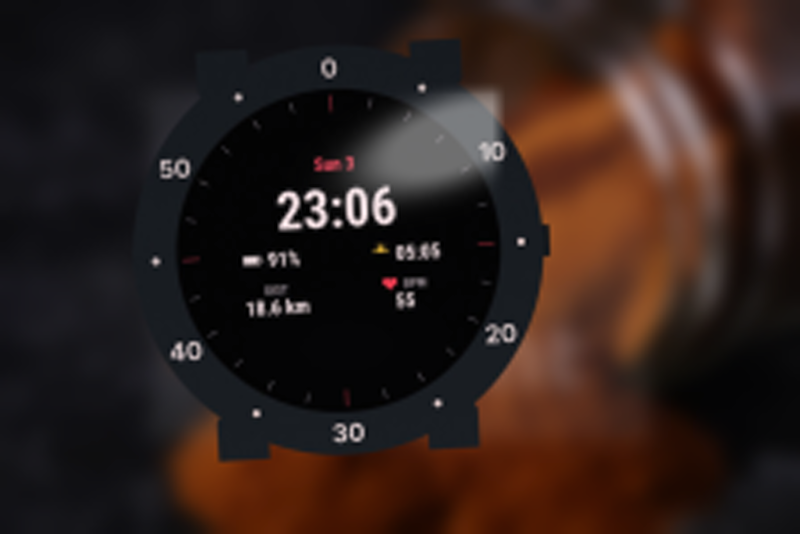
23:06
